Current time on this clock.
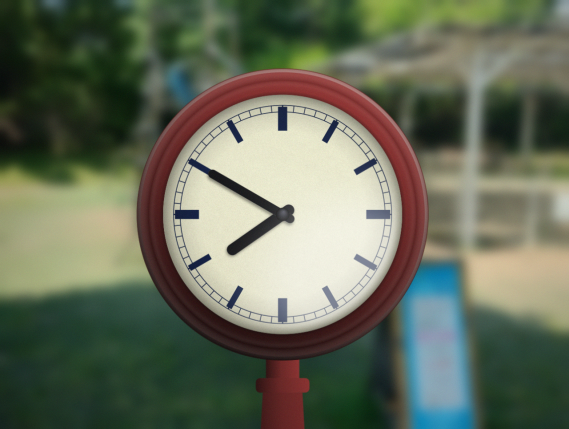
7:50
